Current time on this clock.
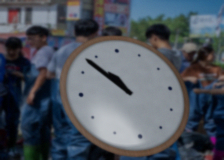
10:53
